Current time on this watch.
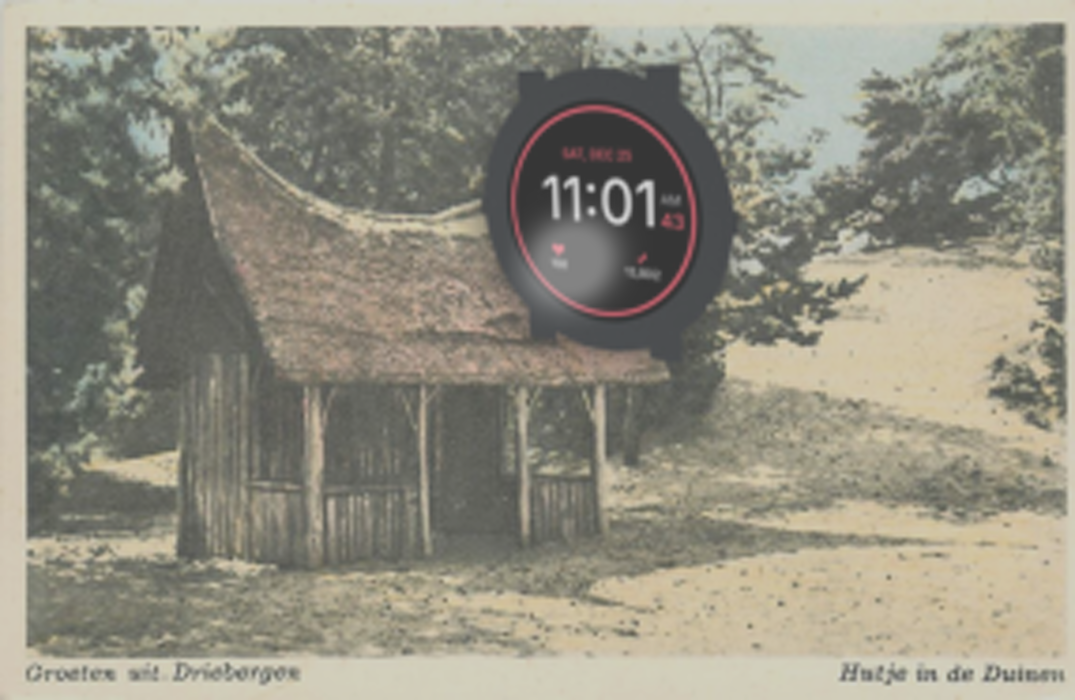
11:01
